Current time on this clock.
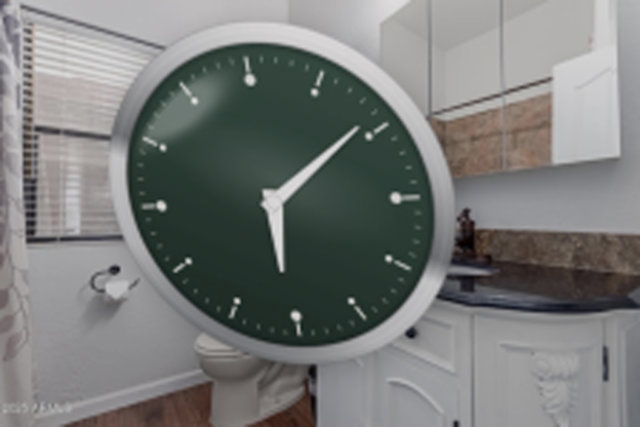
6:09
